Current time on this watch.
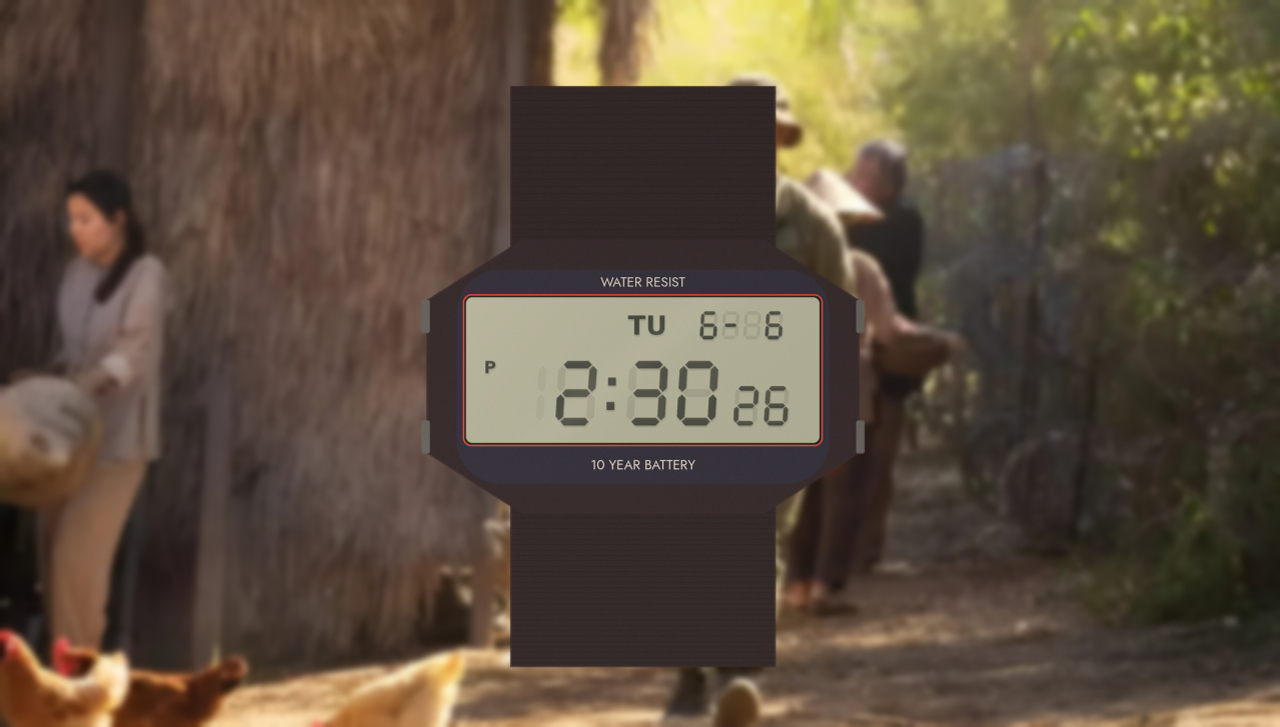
2:30:26
